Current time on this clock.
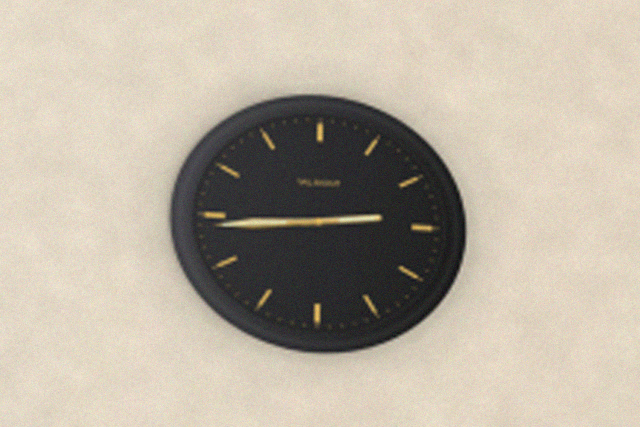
2:44
